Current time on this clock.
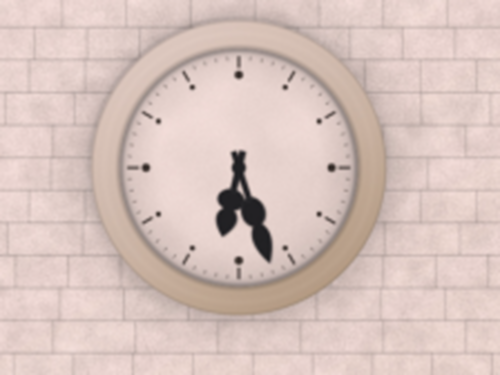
6:27
